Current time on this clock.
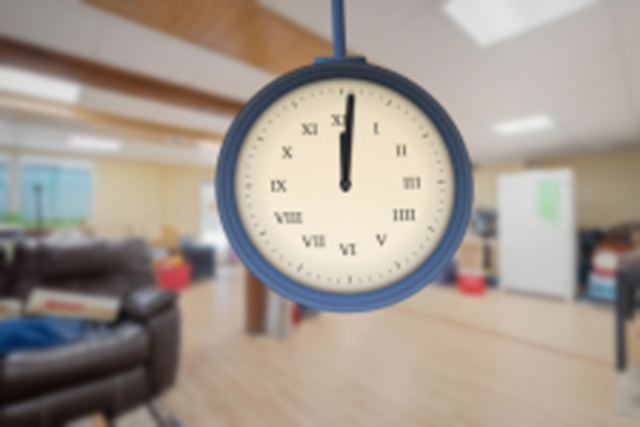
12:01
